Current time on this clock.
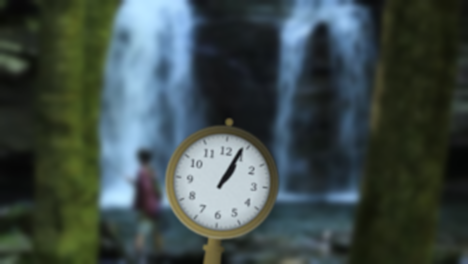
1:04
